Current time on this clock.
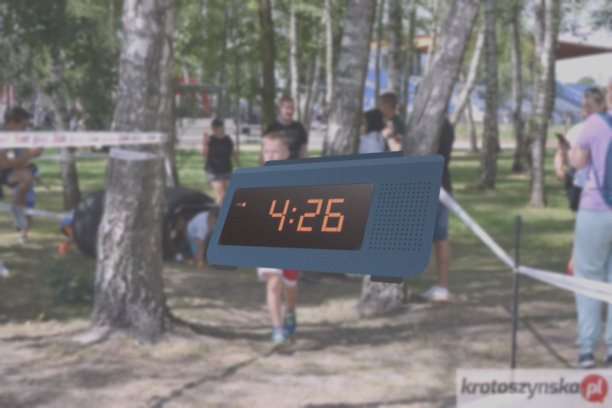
4:26
